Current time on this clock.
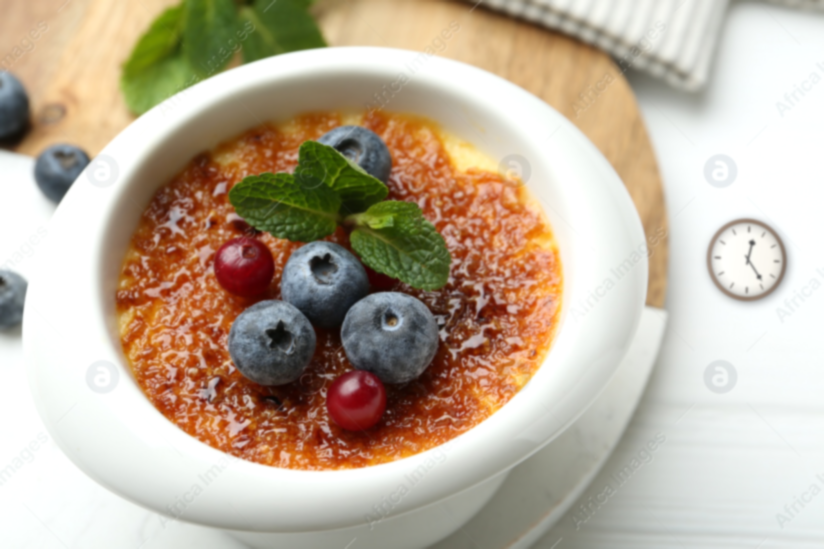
12:24
